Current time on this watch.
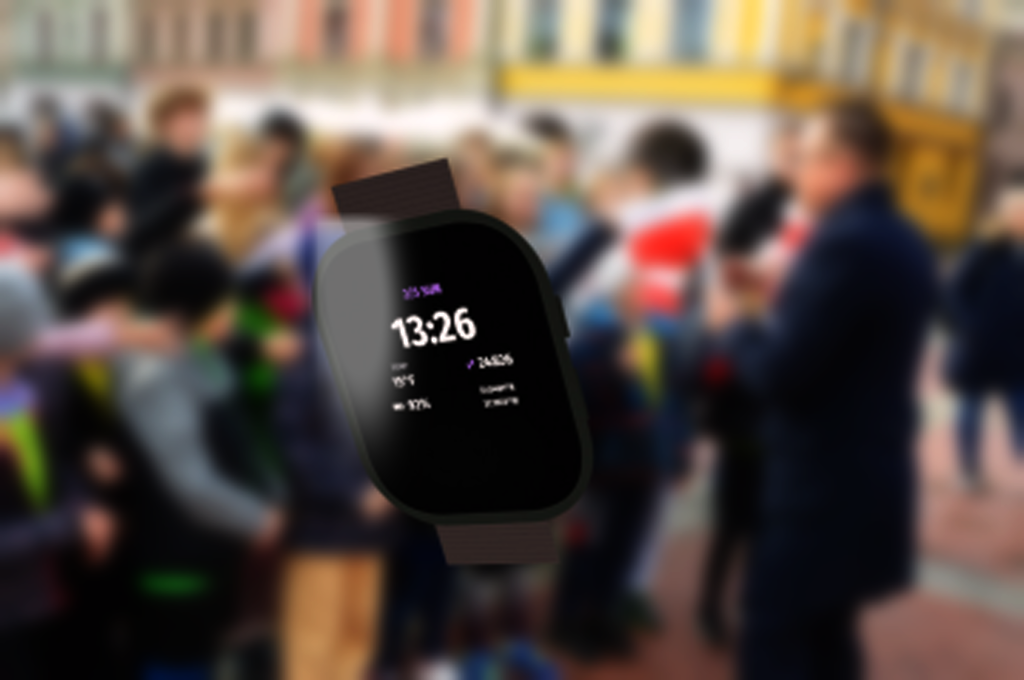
13:26
